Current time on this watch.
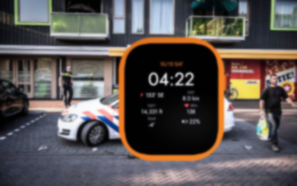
4:22
